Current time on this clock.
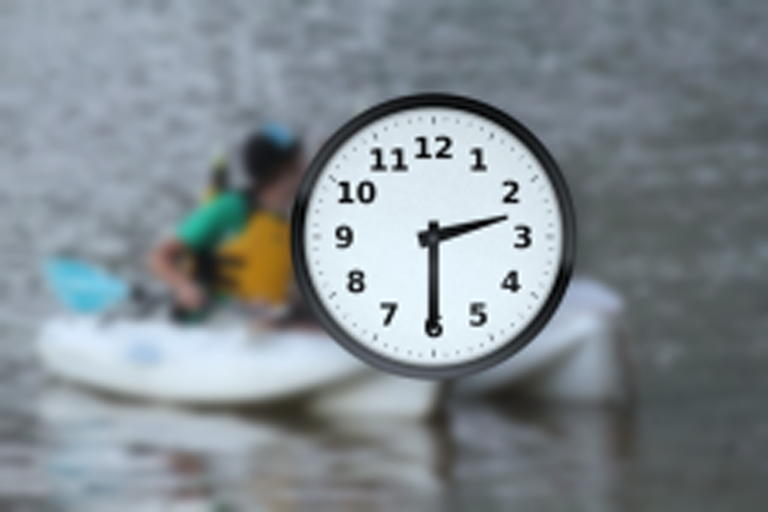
2:30
